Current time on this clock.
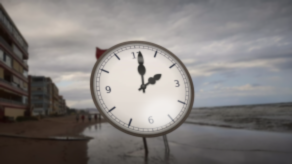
2:01
